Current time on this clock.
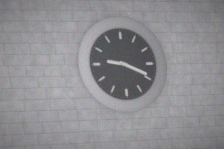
9:19
